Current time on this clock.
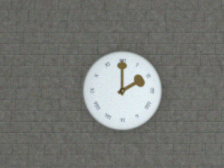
2:00
